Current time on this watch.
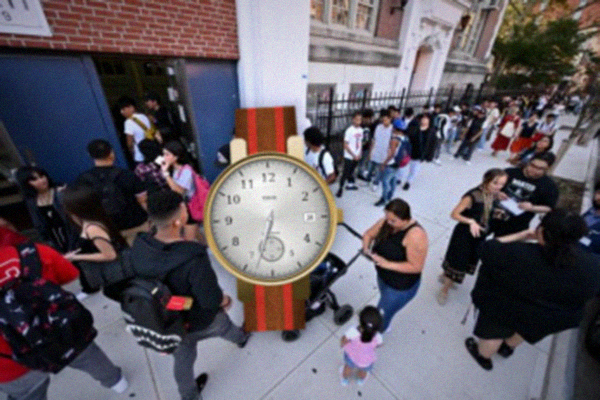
6:33
